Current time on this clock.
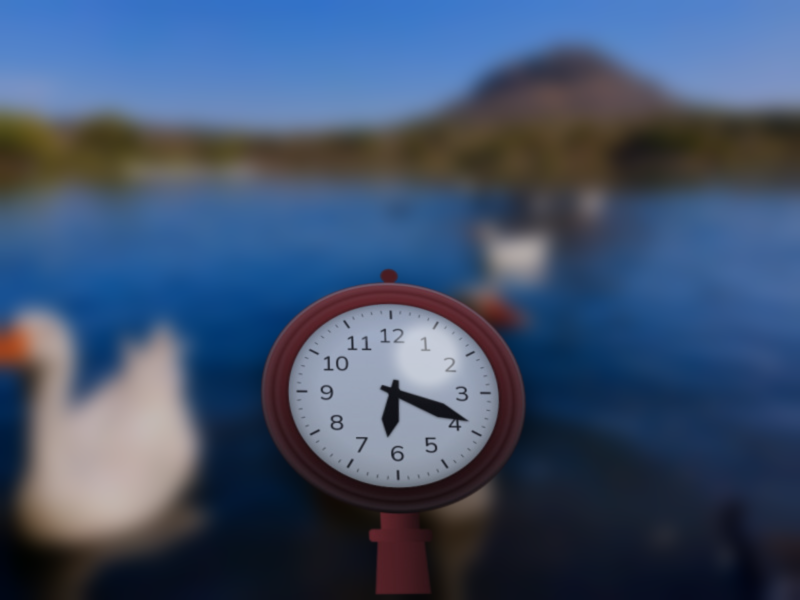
6:19
